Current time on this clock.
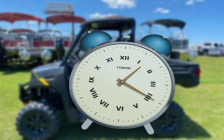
1:20
